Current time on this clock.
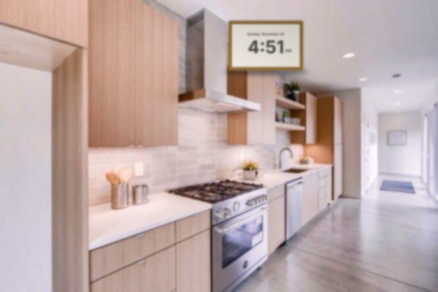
4:51
